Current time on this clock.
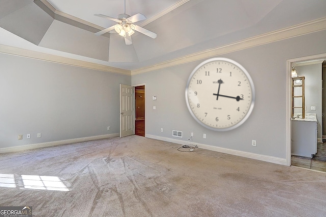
12:16
